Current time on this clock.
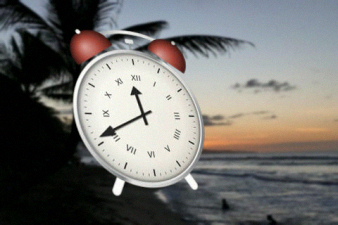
11:41
